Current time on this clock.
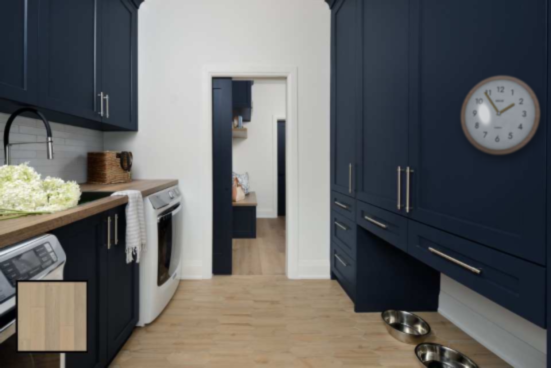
1:54
